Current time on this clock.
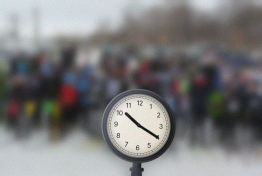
10:20
